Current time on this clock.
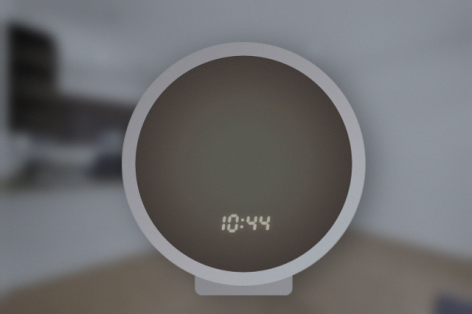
10:44
